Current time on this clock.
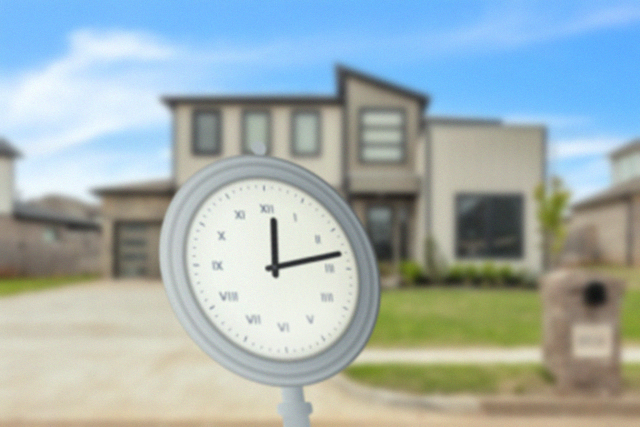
12:13
